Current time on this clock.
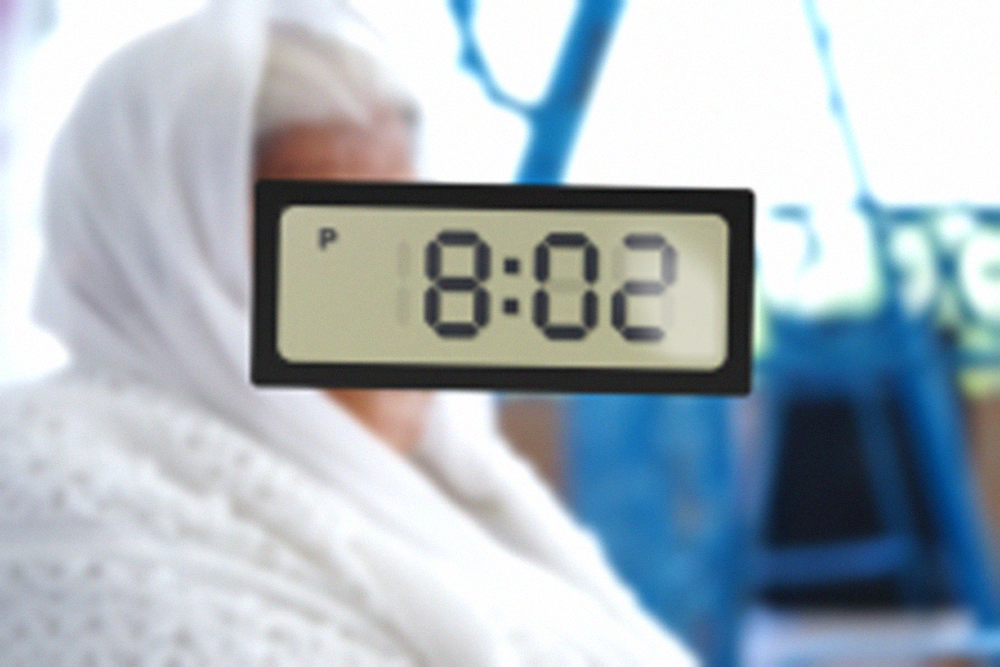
8:02
